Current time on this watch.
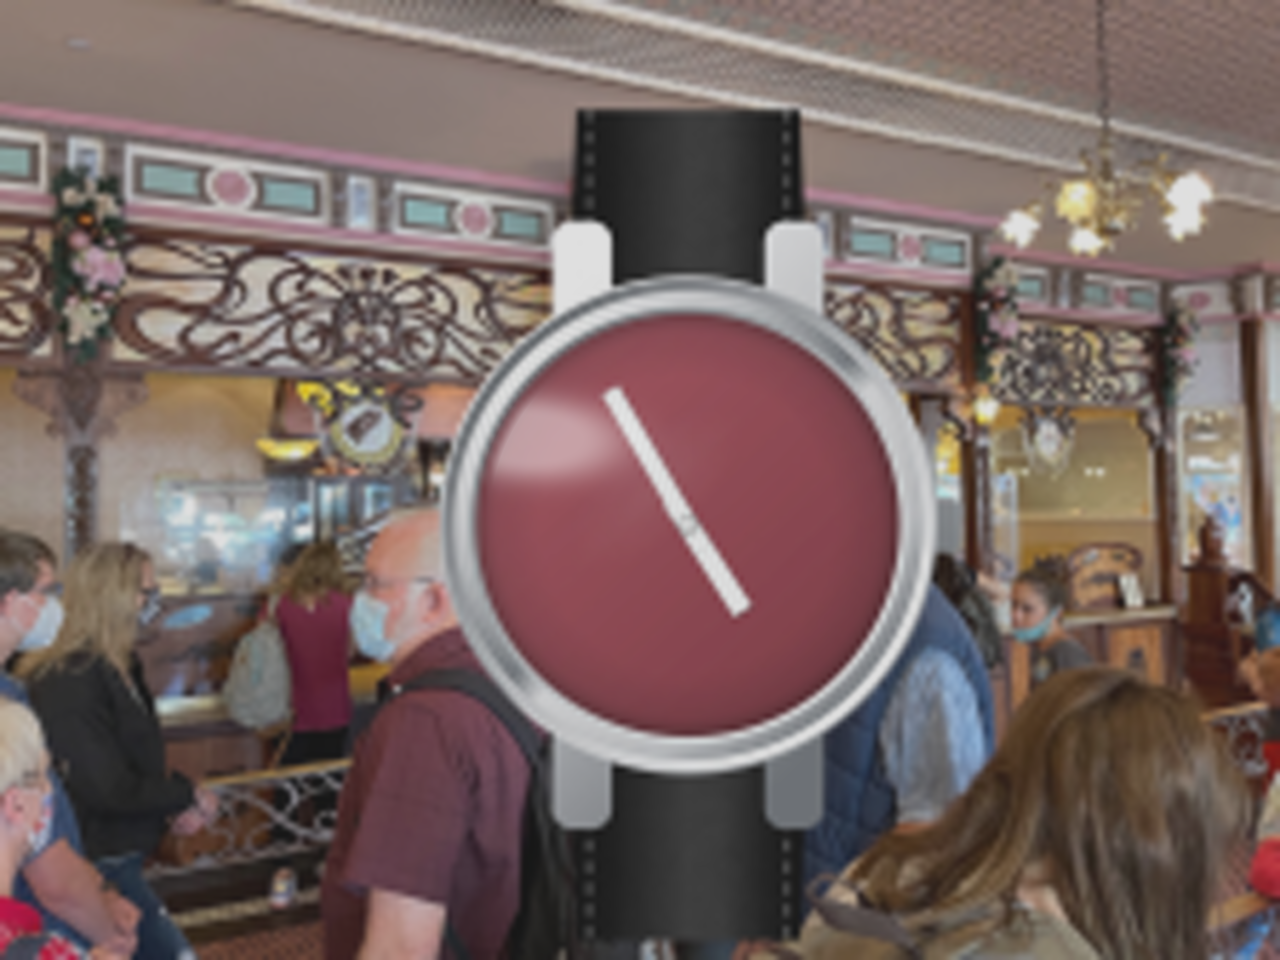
4:55
